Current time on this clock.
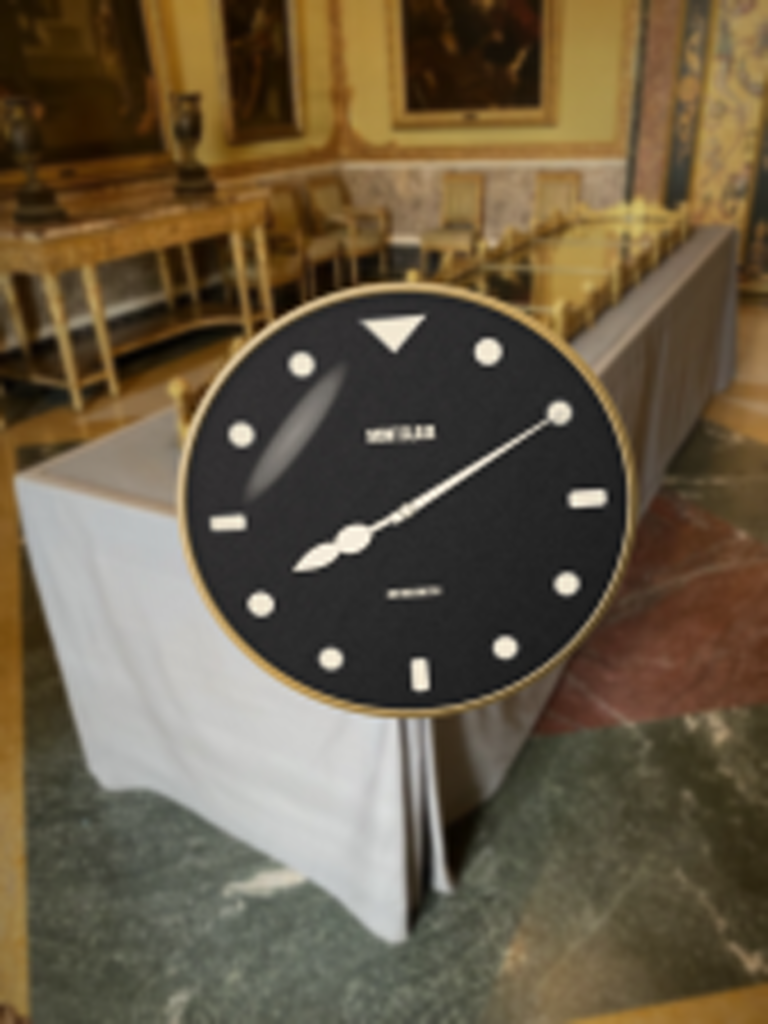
8:10
